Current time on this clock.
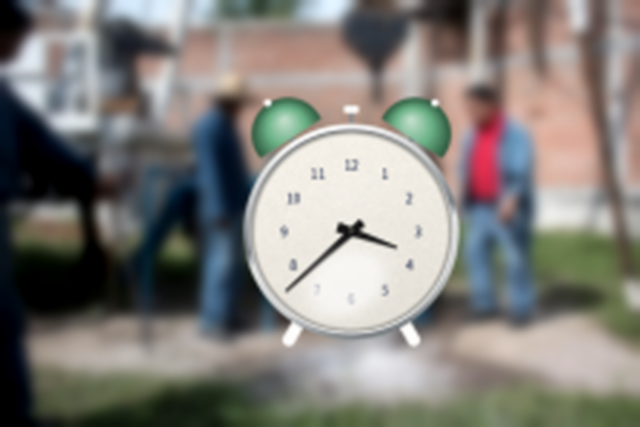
3:38
